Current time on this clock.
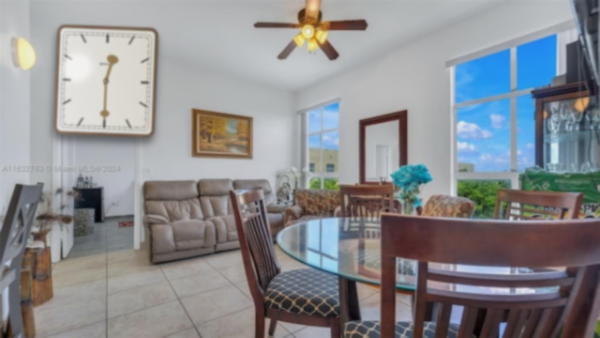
12:30
